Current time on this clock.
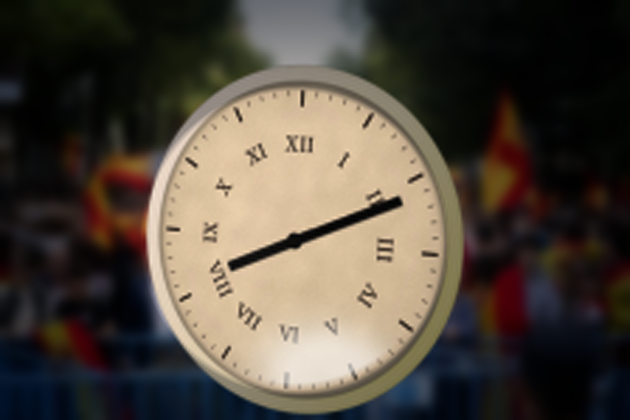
8:11
